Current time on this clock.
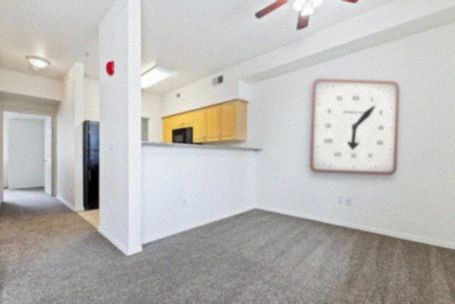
6:07
